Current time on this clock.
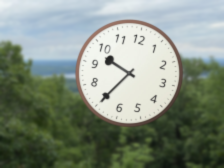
9:35
